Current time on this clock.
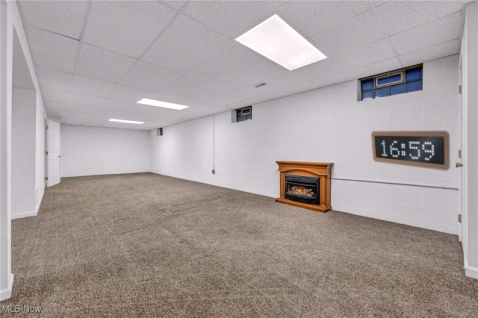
16:59
